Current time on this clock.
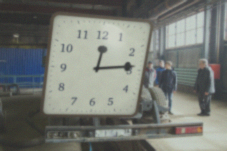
12:14
